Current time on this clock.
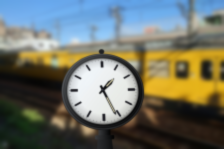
1:26
